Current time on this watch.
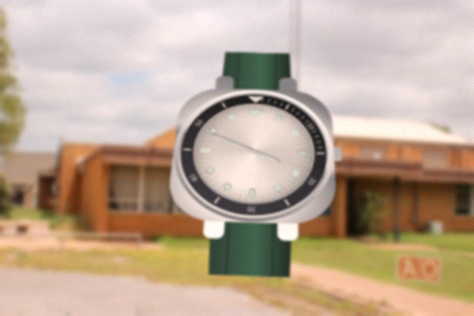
3:49
